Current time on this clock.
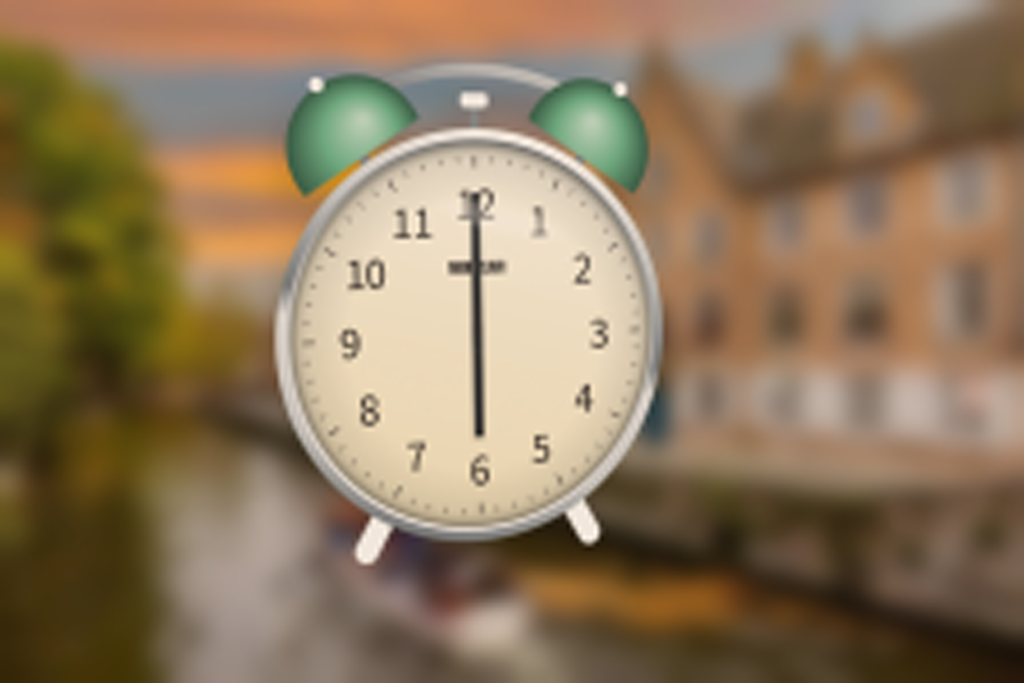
6:00
